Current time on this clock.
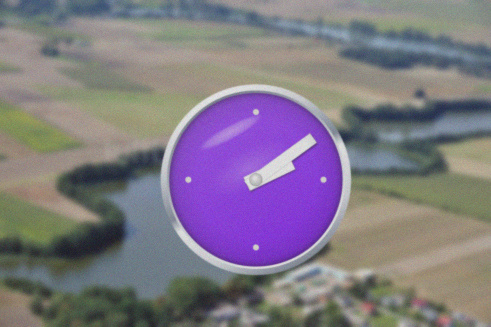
2:09
